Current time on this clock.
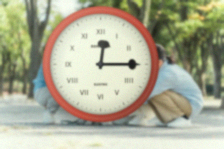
12:15
